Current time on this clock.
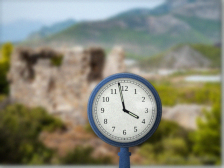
3:58
